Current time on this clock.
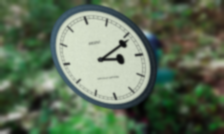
3:11
